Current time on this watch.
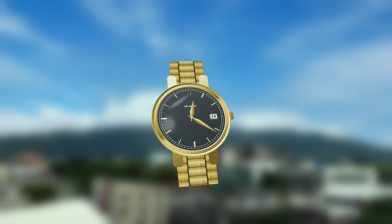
12:21
